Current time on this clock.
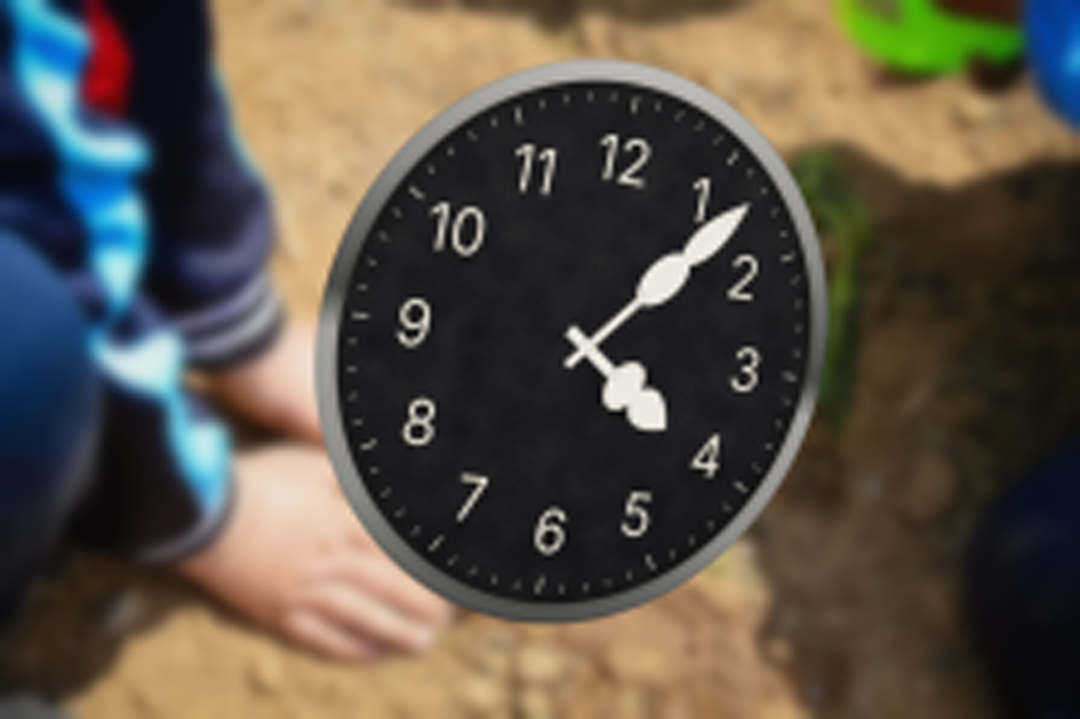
4:07
